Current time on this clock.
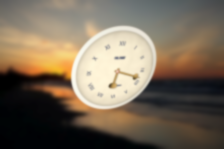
6:18
